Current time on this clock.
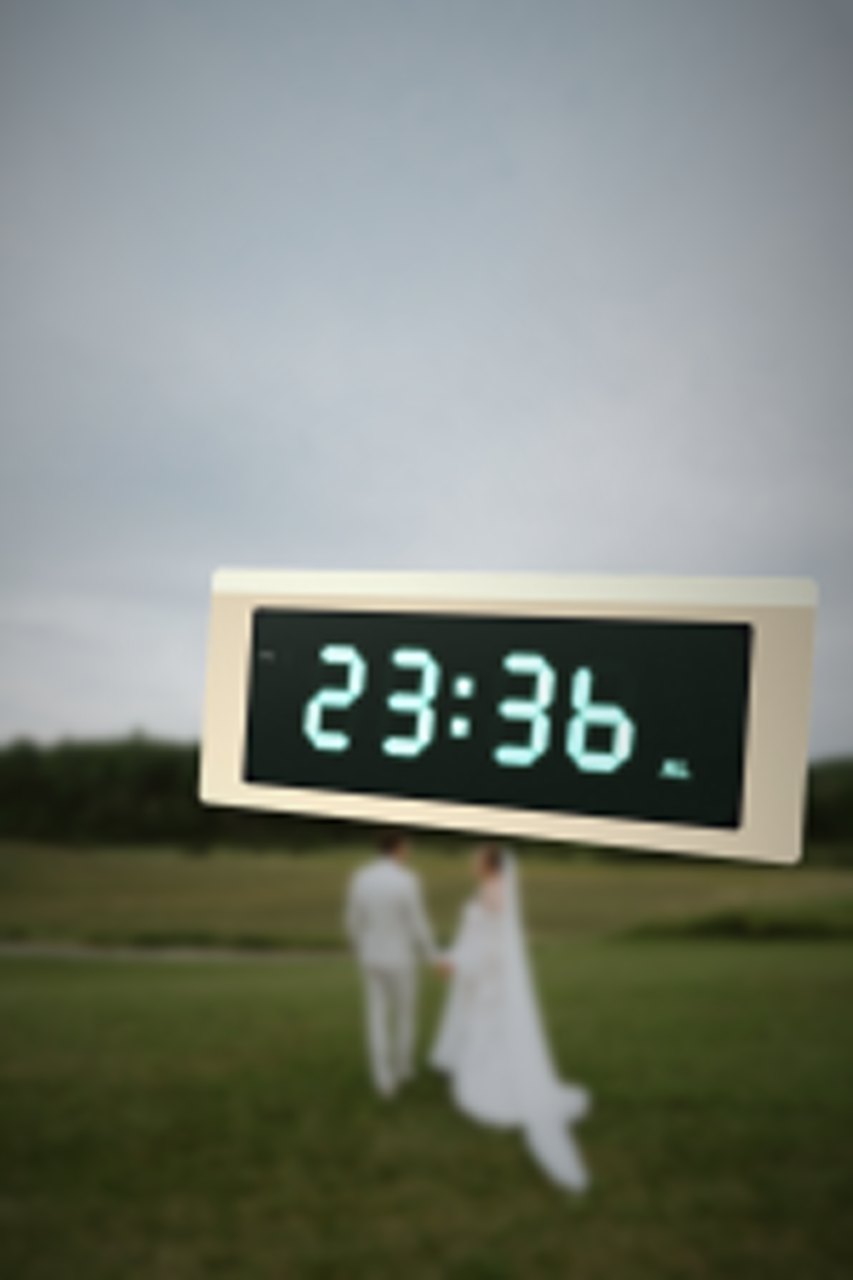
23:36
